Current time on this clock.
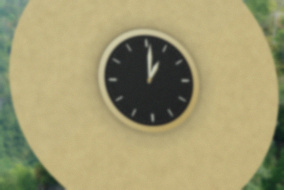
1:01
